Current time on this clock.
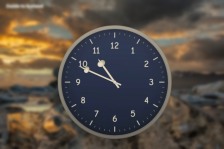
10:49
